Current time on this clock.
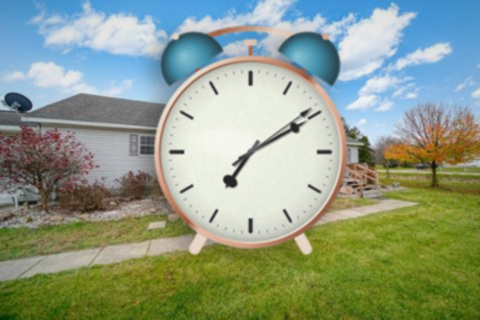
7:10:09
